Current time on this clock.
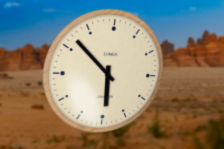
5:52
